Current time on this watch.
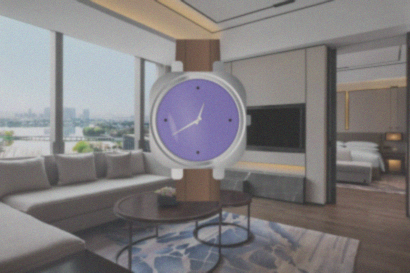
12:40
